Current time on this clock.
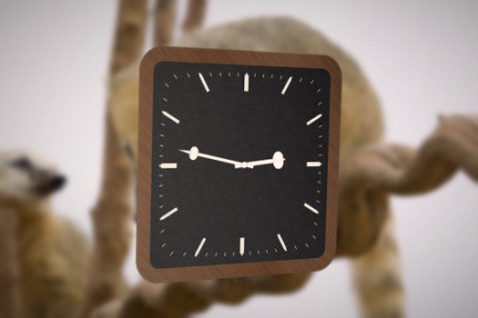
2:47
